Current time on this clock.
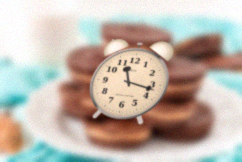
11:17
